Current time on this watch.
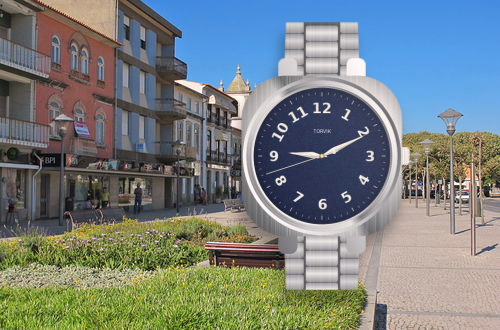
9:10:42
